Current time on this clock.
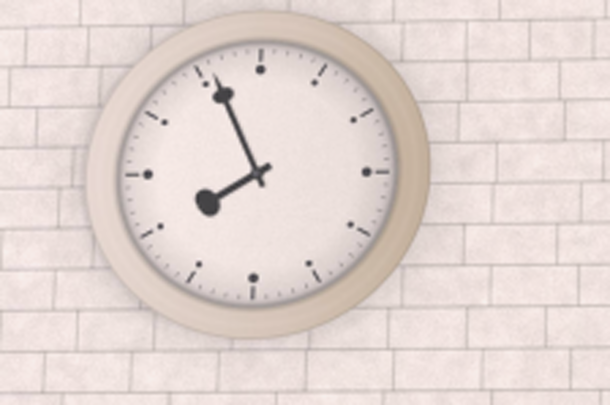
7:56
